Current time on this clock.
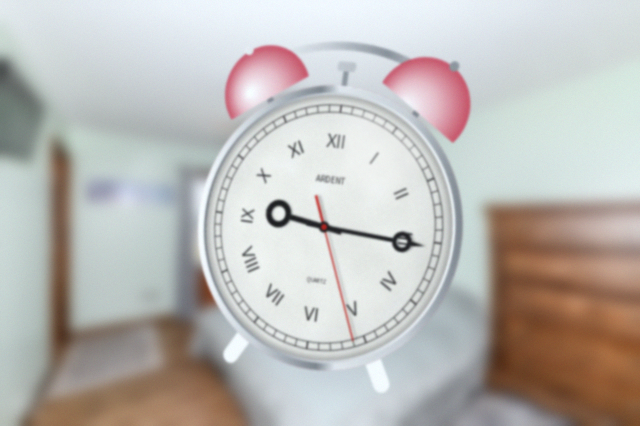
9:15:26
